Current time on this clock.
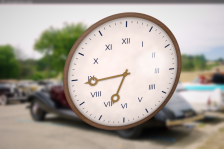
6:44
